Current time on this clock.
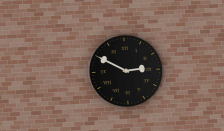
2:50
